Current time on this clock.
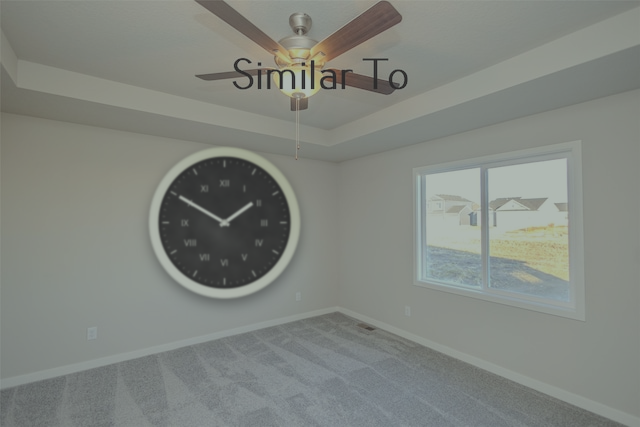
1:50
